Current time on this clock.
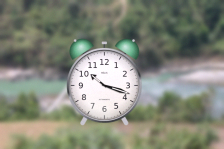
10:18
